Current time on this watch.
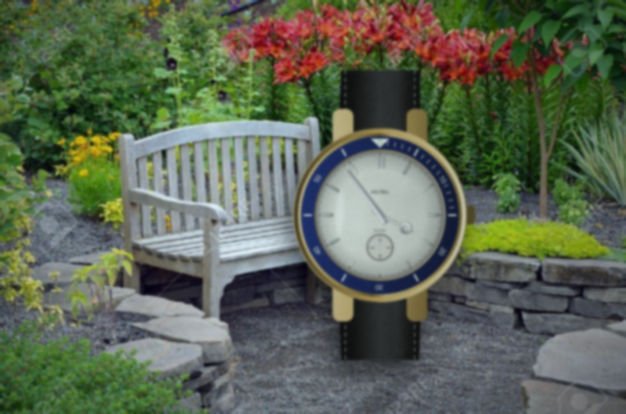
3:54
